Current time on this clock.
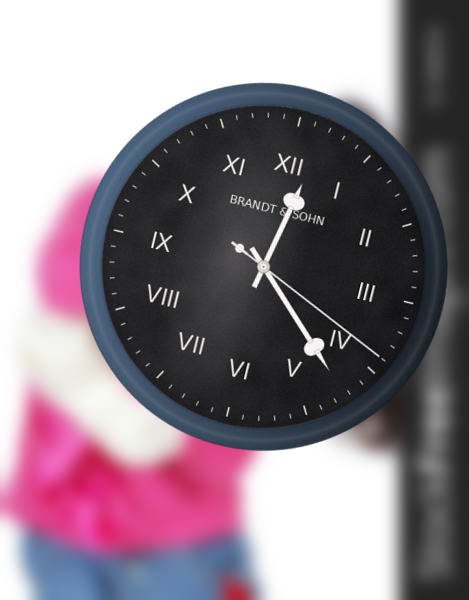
12:22:19
